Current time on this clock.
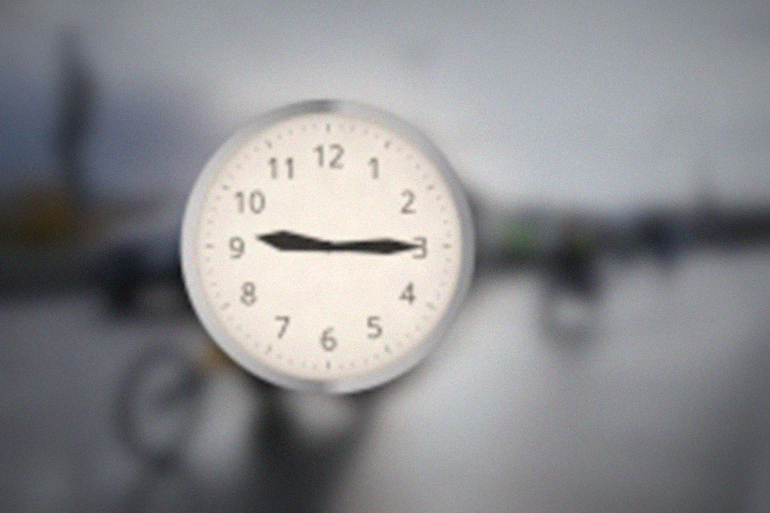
9:15
